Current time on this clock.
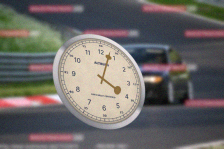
4:03
